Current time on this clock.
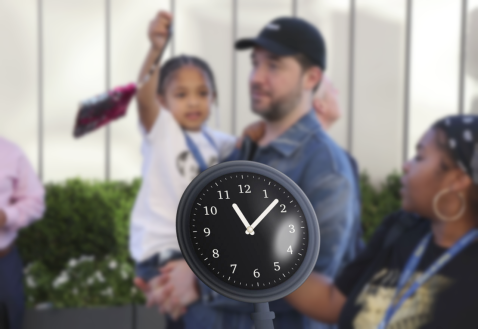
11:08
